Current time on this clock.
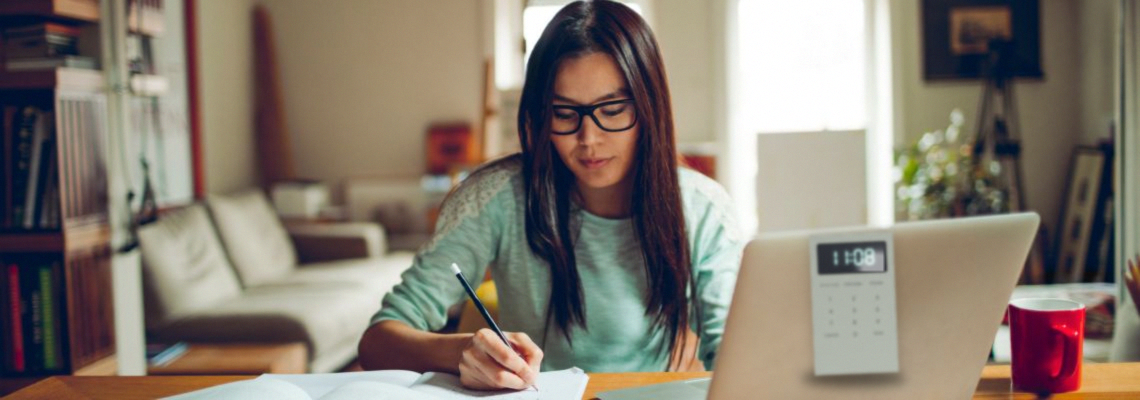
11:08
